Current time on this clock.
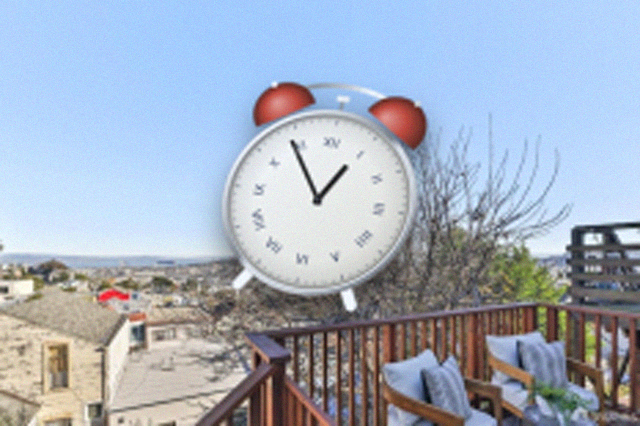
12:54
